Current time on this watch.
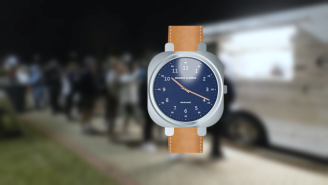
10:19
